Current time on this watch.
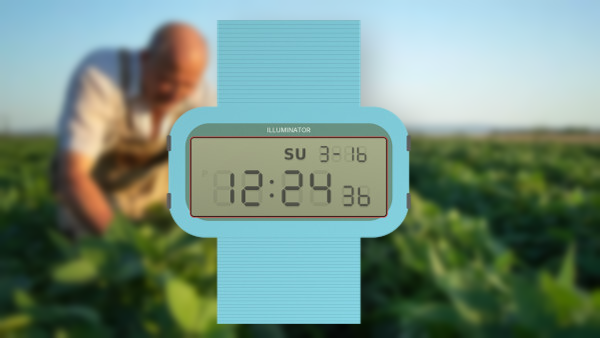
12:24:36
